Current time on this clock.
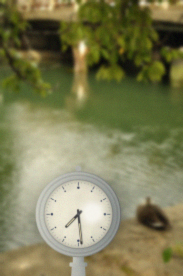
7:29
